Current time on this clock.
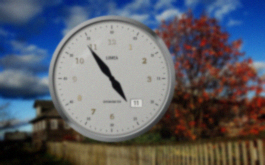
4:54
